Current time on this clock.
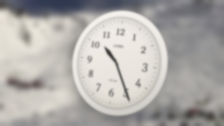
10:25
